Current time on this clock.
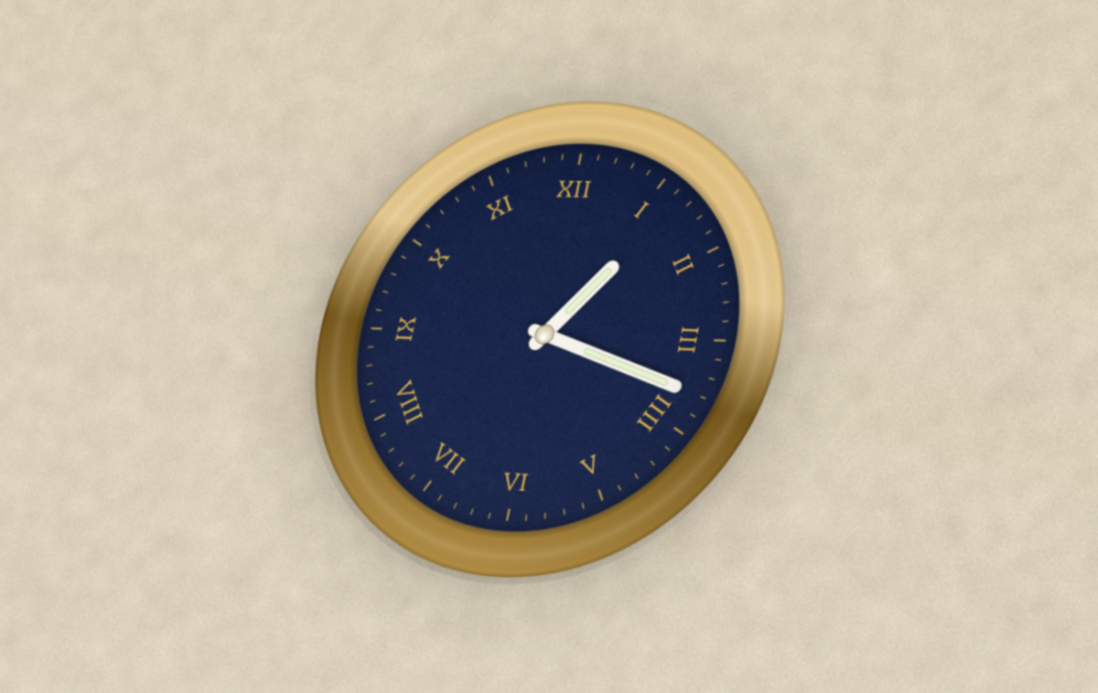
1:18
